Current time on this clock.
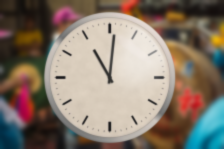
11:01
